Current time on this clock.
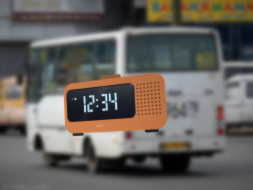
12:34
